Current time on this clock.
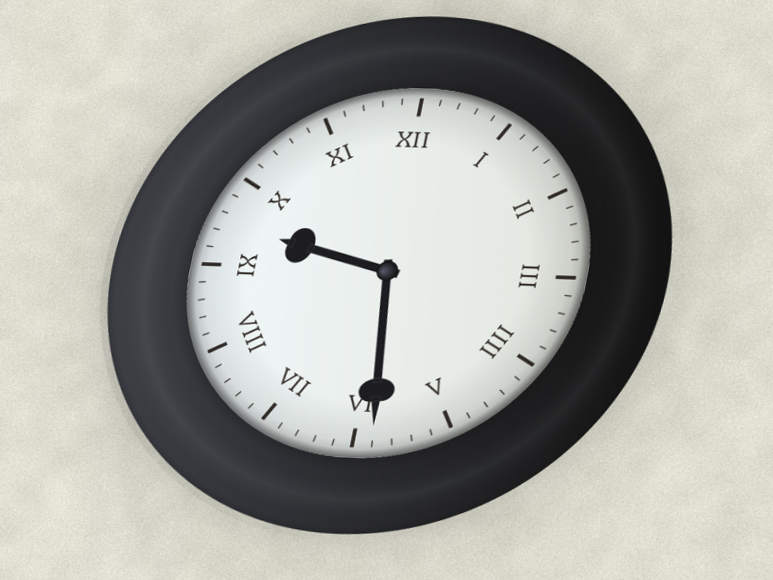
9:29
